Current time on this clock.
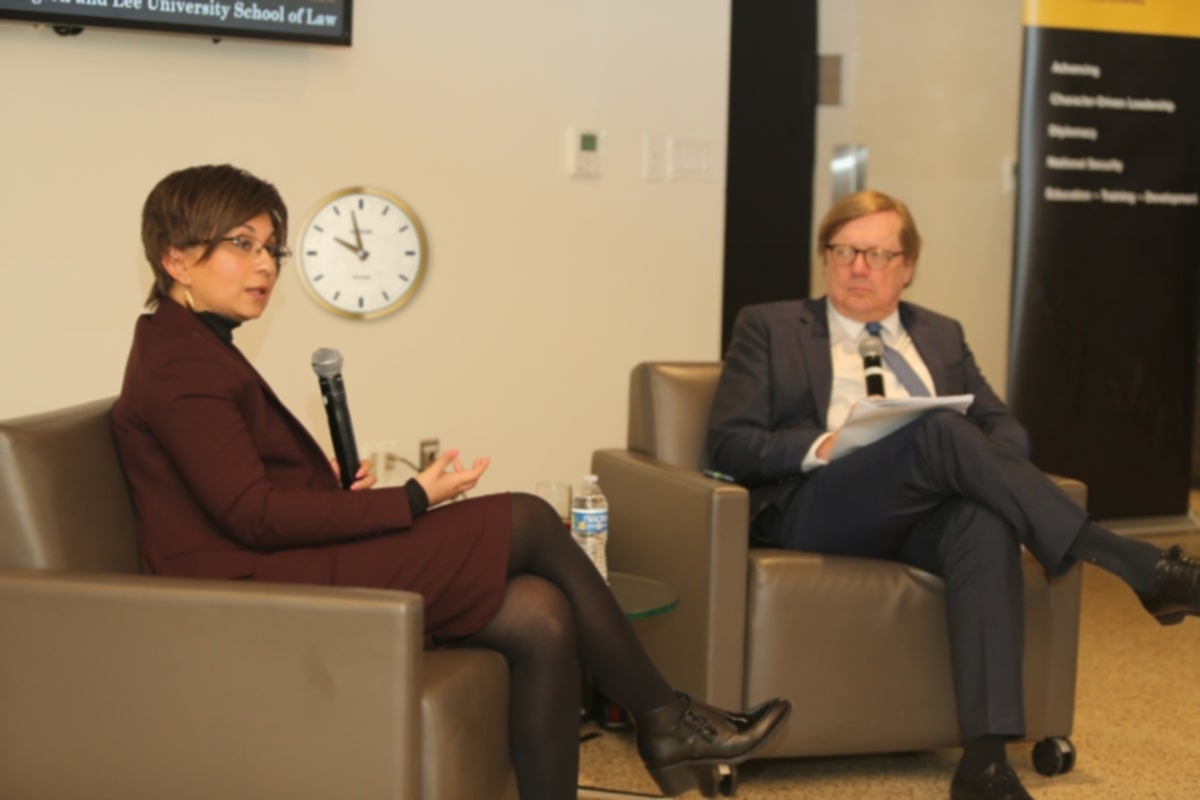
9:58
